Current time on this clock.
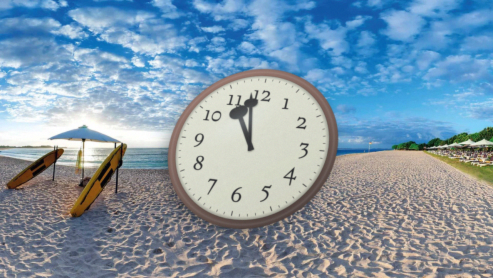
10:58
